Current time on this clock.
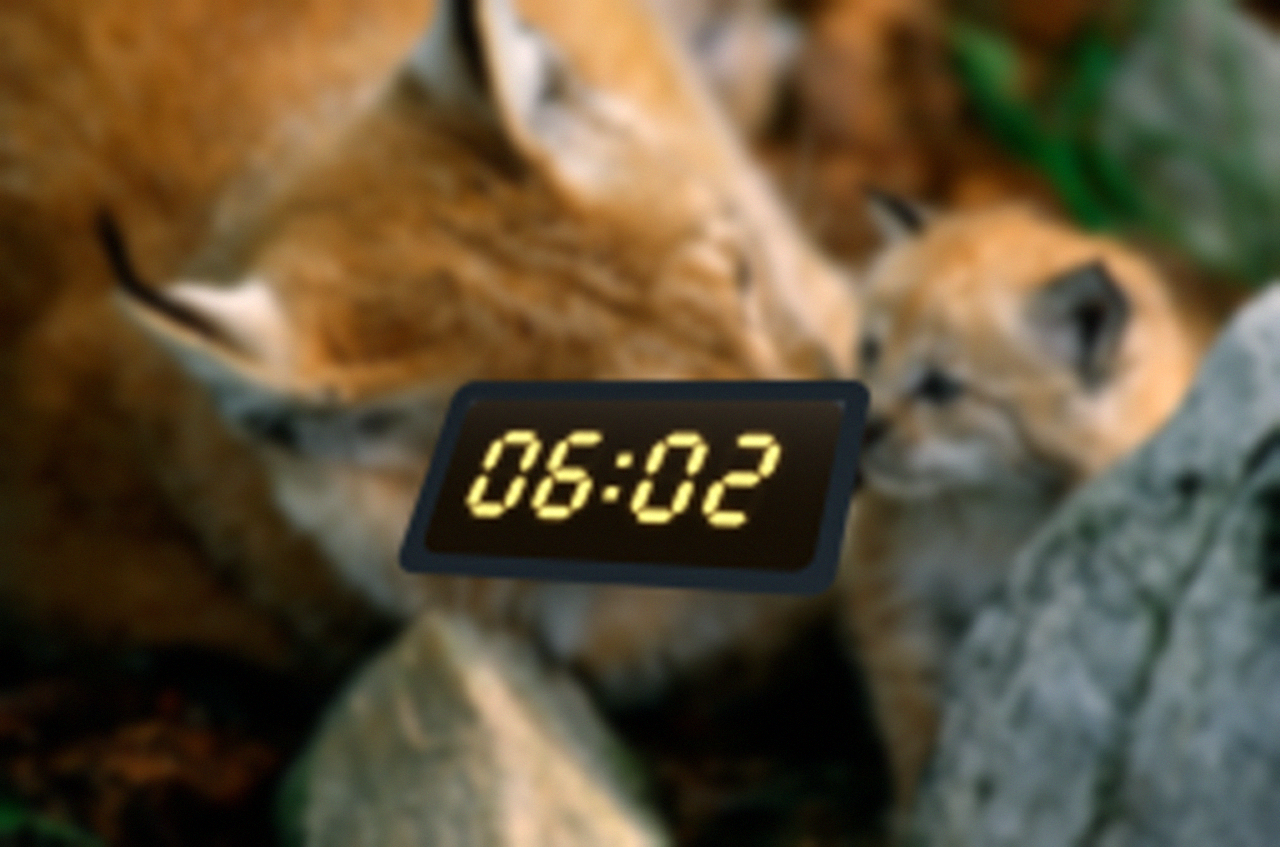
6:02
